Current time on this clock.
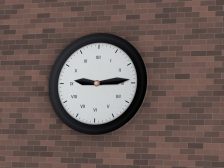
9:14
